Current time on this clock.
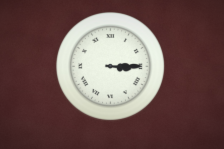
3:15
